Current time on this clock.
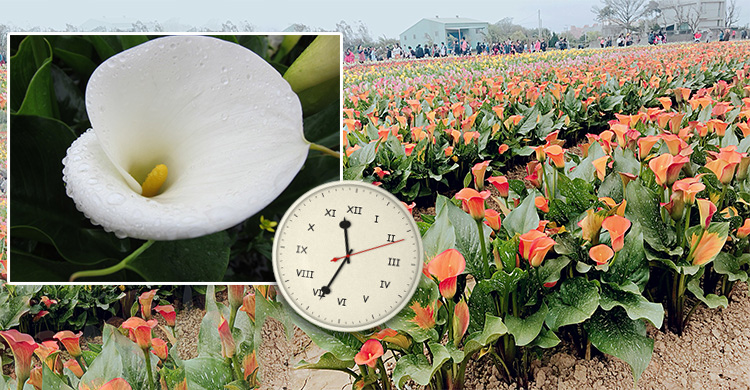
11:34:11
